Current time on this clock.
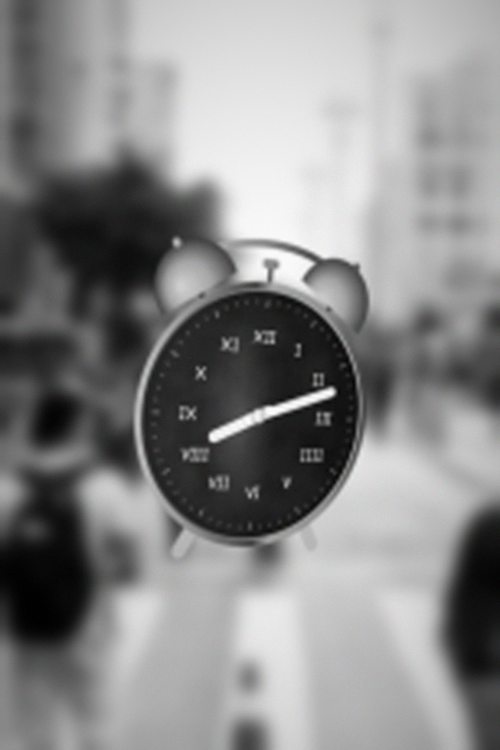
8:12
